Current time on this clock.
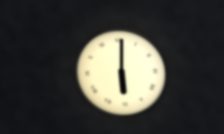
6:01
